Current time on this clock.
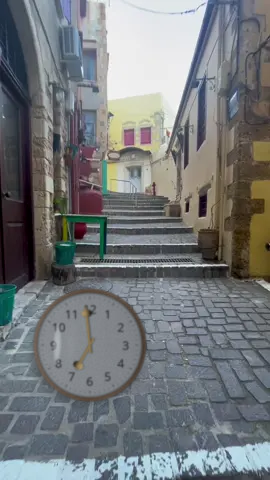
6:59
